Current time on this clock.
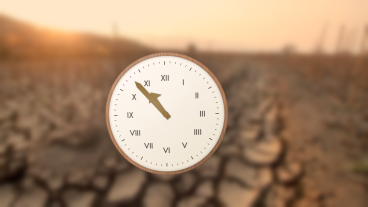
10:53
